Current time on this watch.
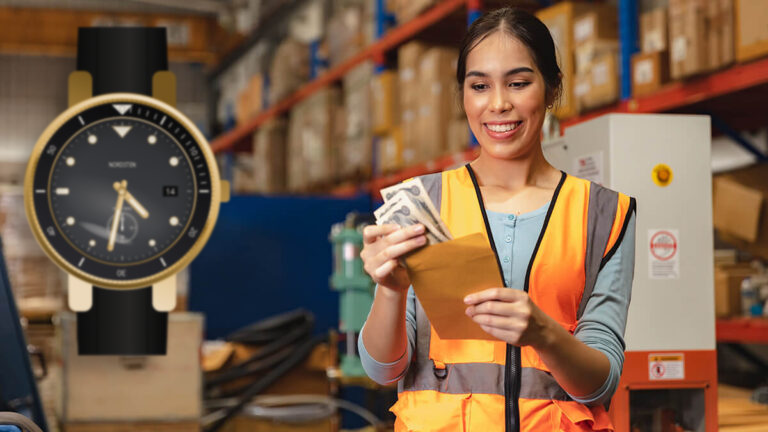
4:32
